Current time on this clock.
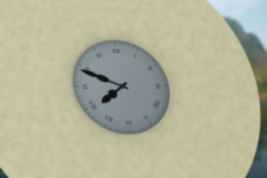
7:49
